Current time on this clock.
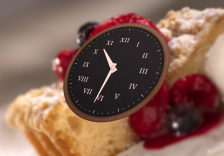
10:31
